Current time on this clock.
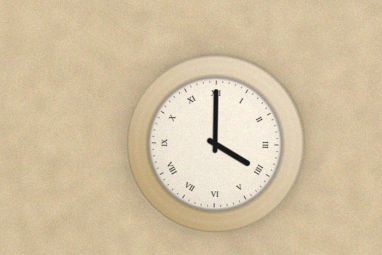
4:00
